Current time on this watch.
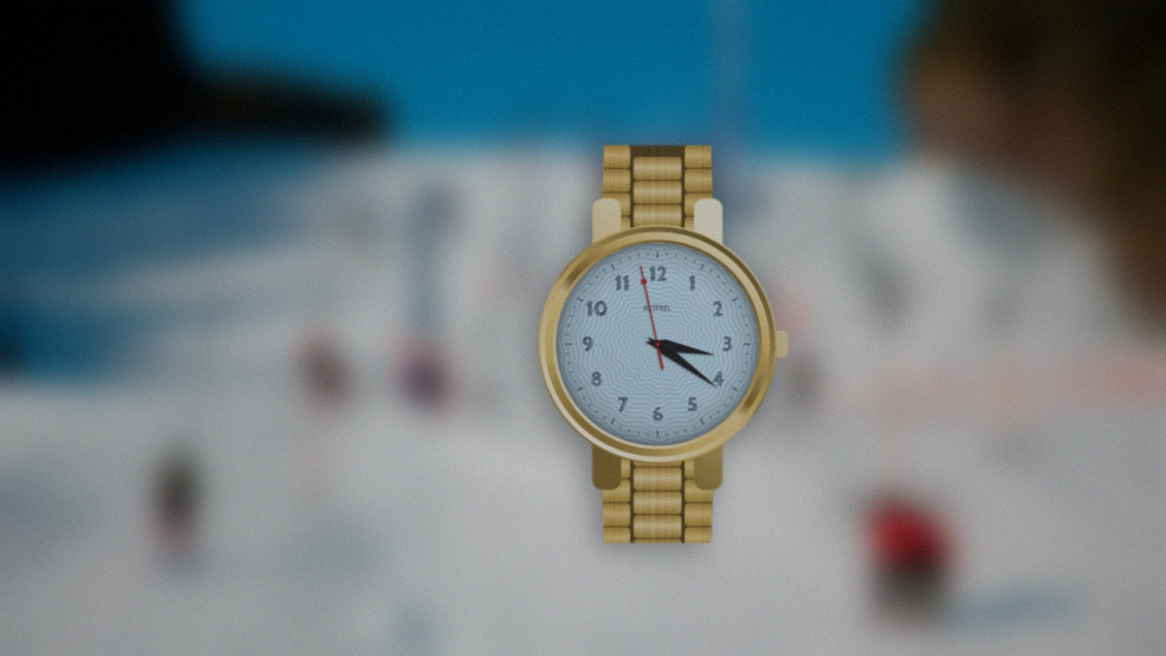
3:20:58
